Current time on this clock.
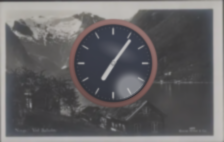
7:06
